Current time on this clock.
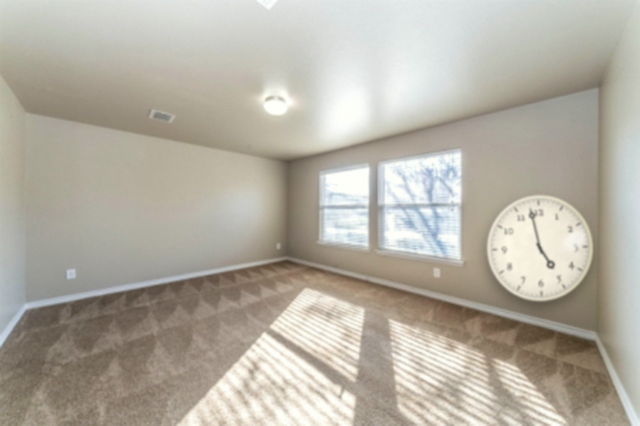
4:58
